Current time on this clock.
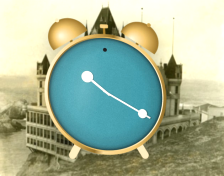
10:20
